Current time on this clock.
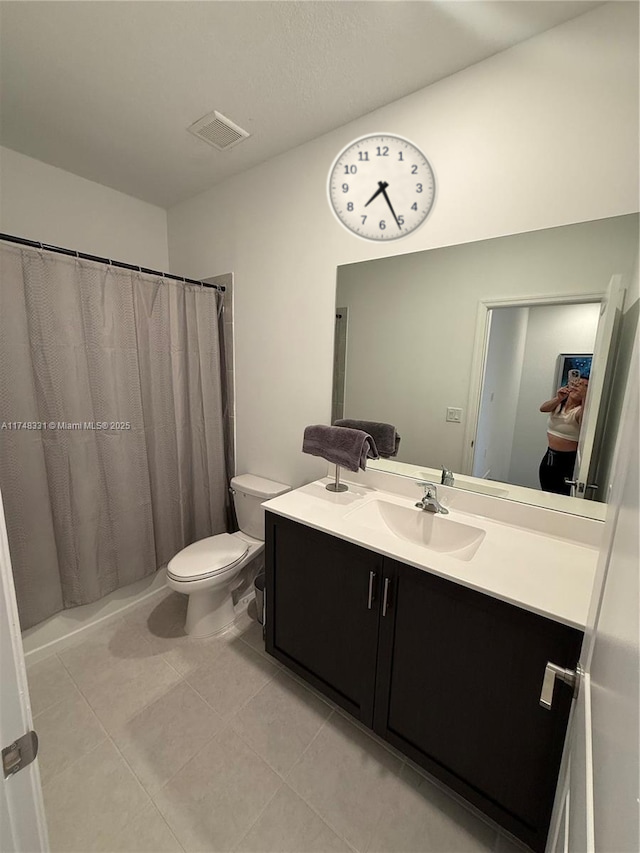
7:26
